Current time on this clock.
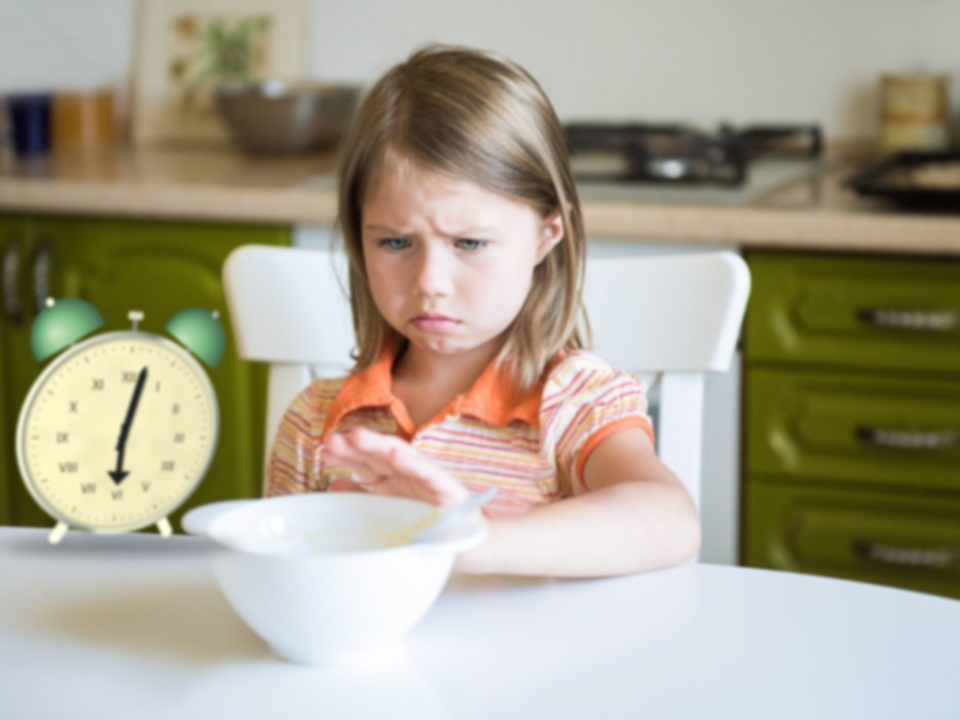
6:02
